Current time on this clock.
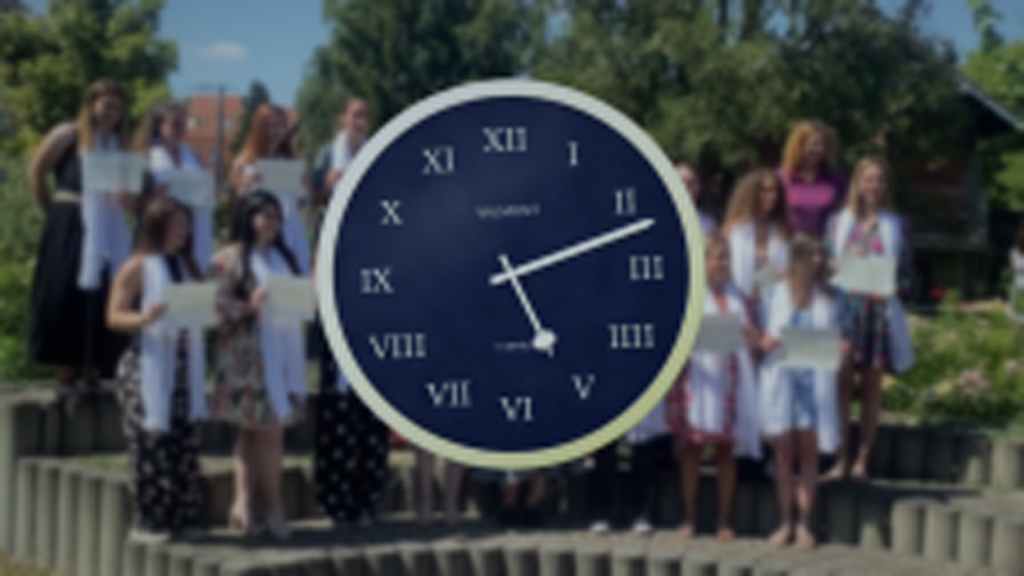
5:12
